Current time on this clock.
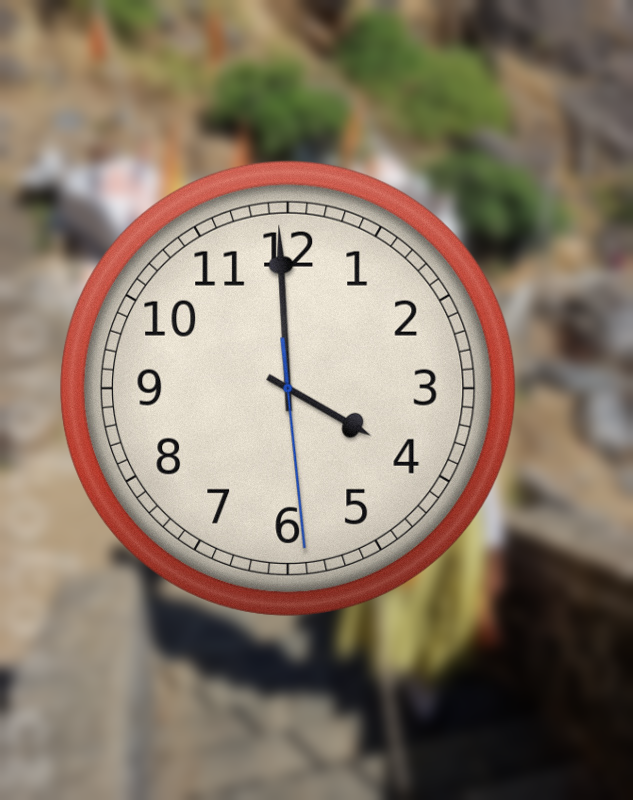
3:59:29
